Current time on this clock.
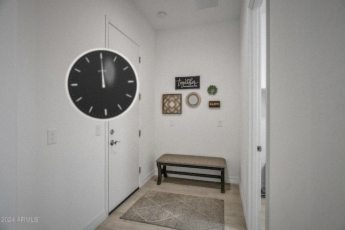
12:00
